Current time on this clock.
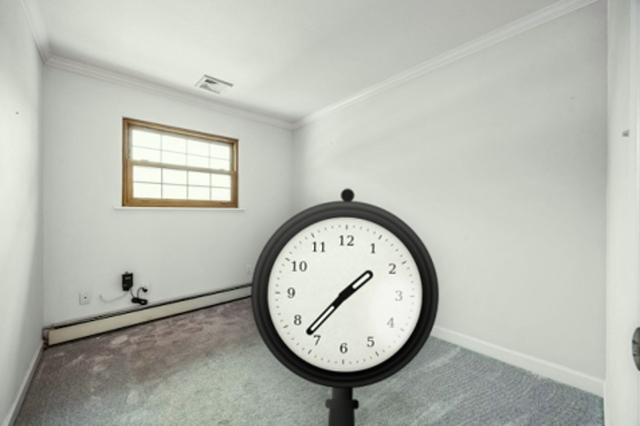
1:37
